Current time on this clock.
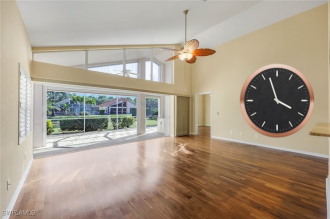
3:57
